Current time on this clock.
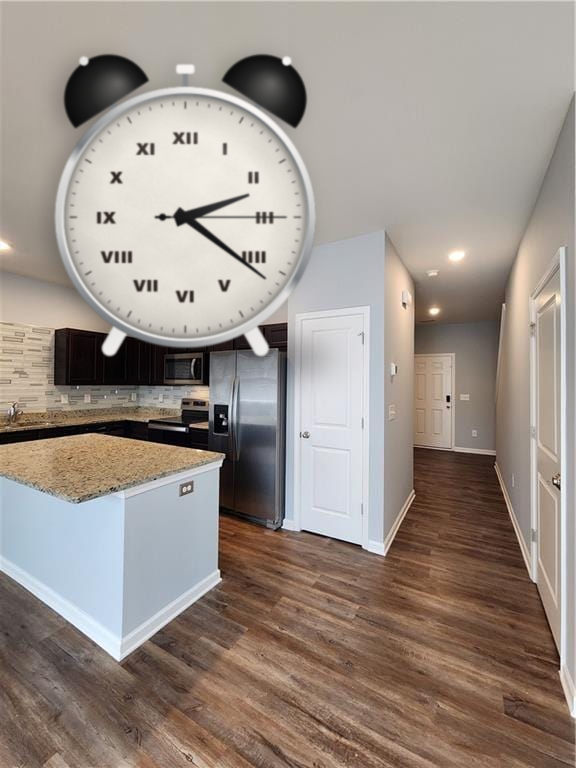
2:21:15
